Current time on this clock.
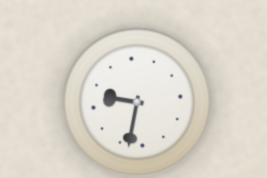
9:33
